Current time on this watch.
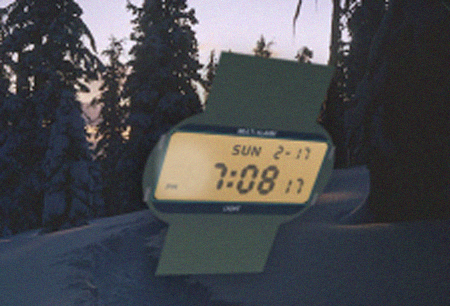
7:08:17
